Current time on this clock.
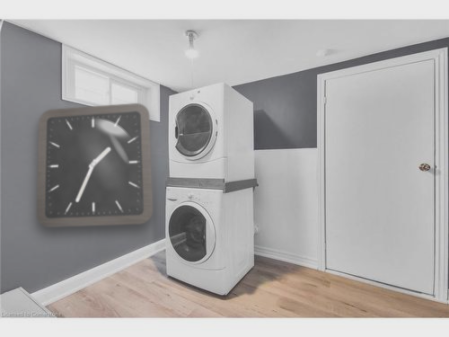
1:34
